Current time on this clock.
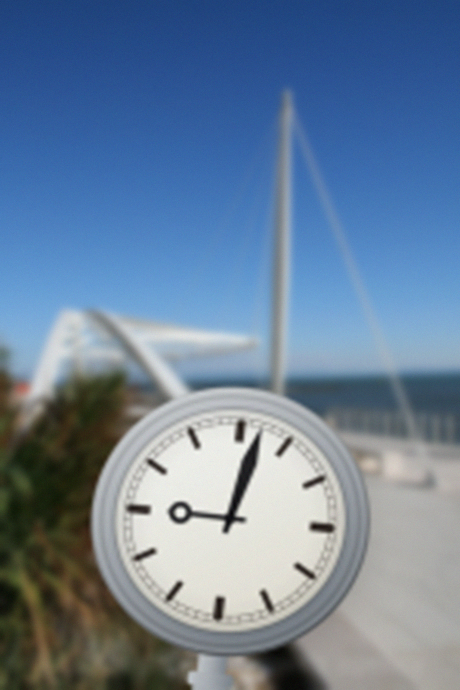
9:02
